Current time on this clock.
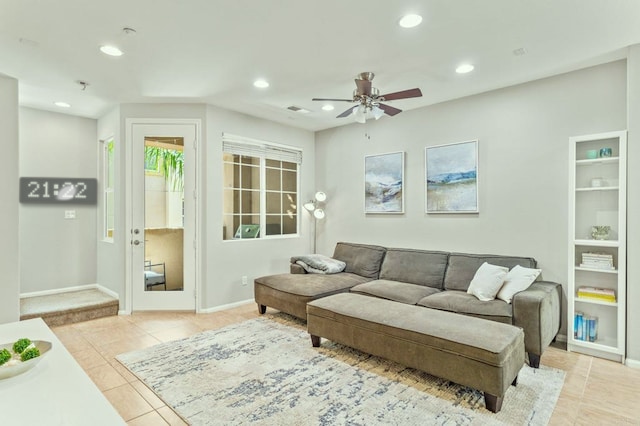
21:22
